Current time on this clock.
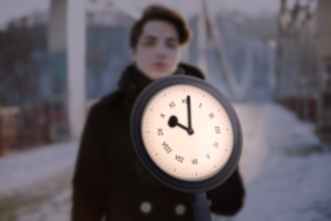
10:01
